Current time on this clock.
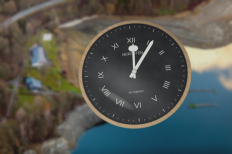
12:06
